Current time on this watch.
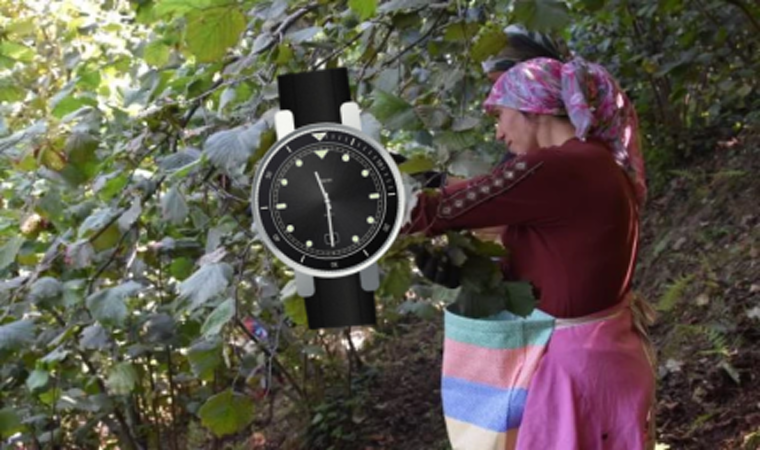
11:30
